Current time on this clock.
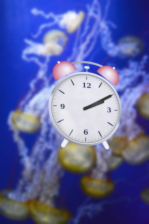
2:10
